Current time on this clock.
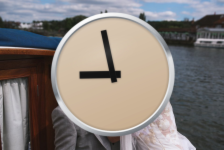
8:58
